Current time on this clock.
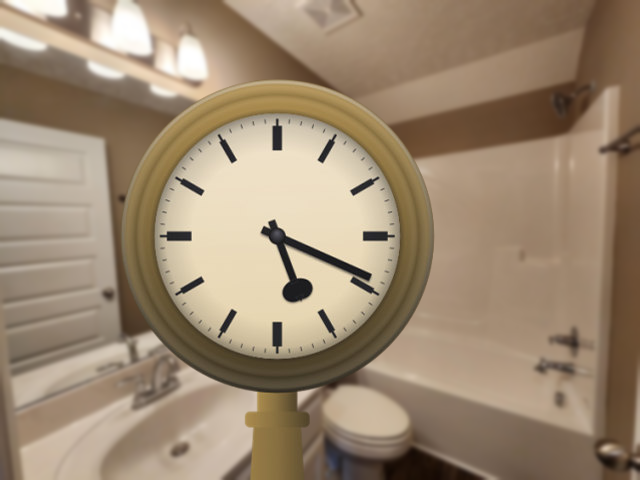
5:19
